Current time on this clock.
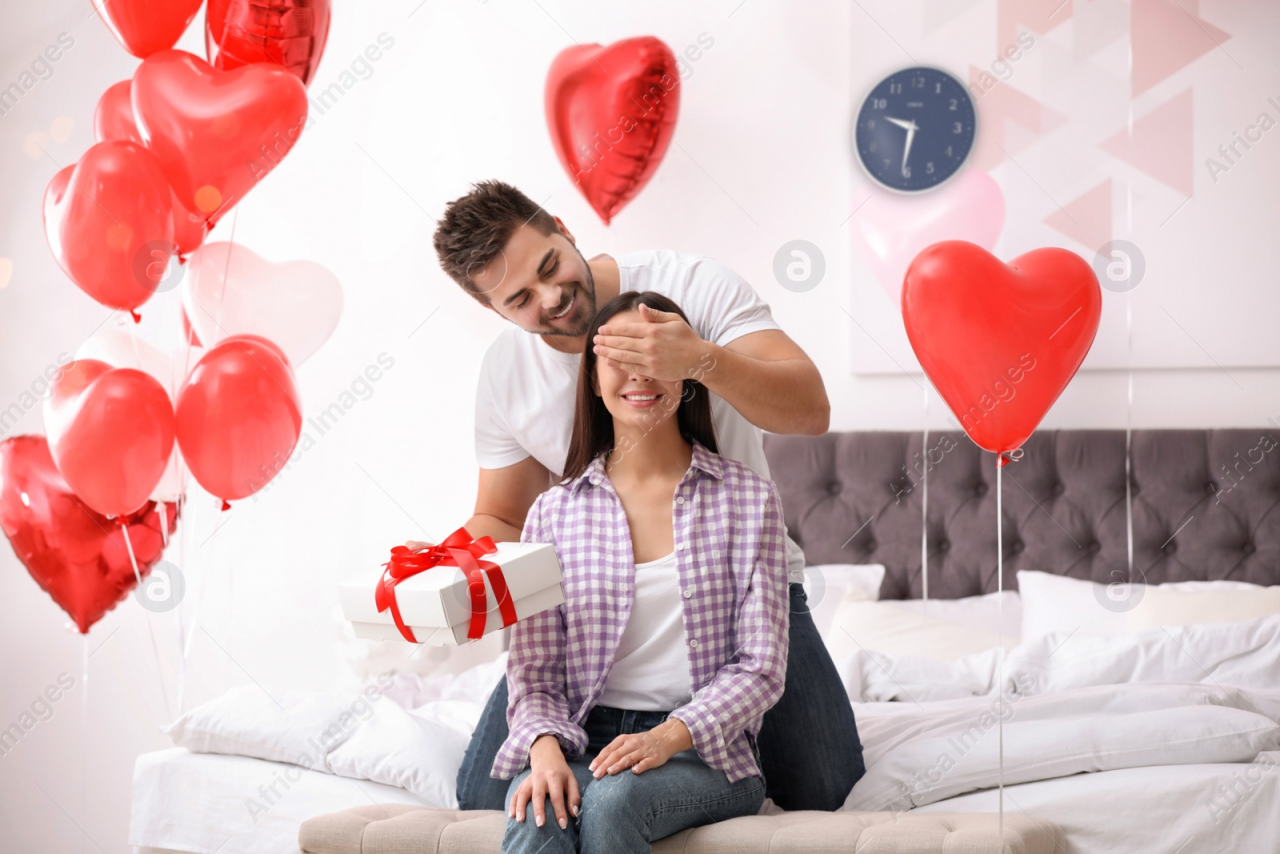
9:31
